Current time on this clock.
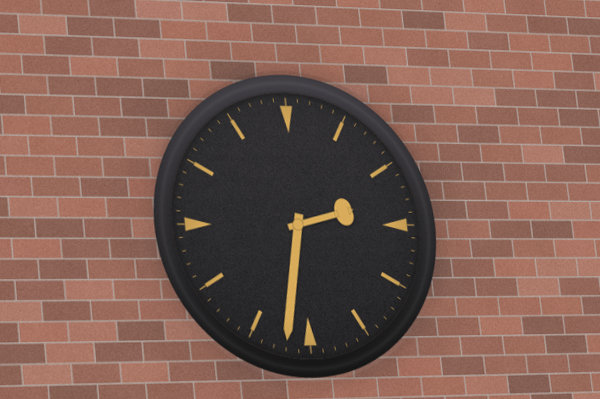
2:32
